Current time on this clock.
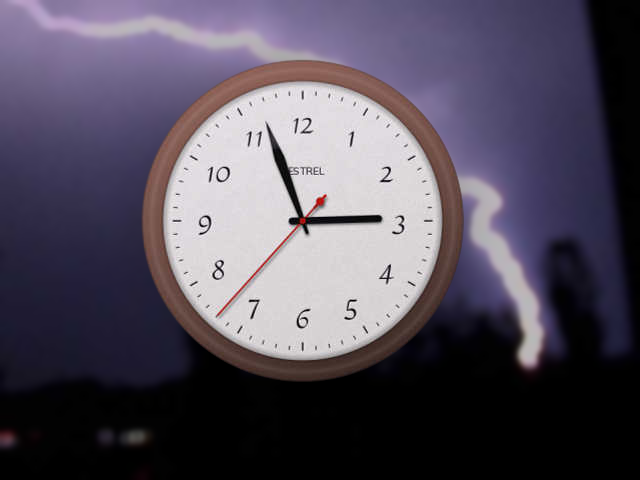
2:56:37
